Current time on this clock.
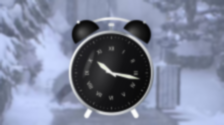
10:17
